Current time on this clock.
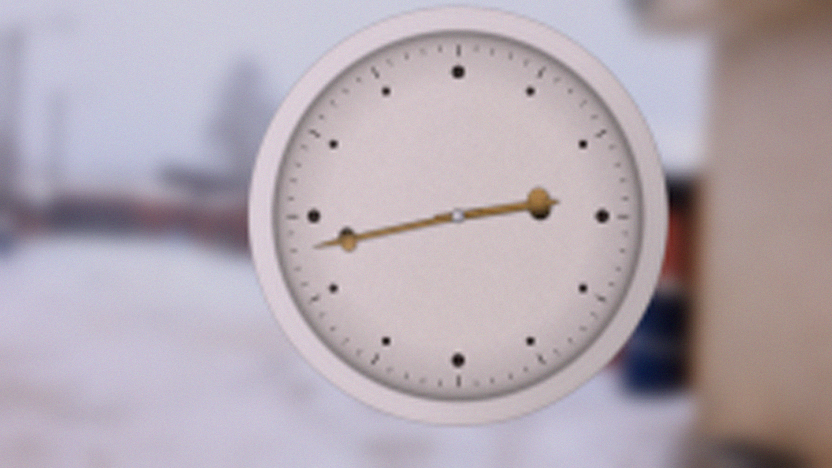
2:43
